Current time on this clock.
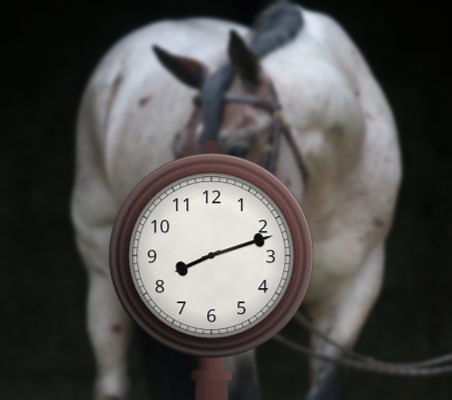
8:12
